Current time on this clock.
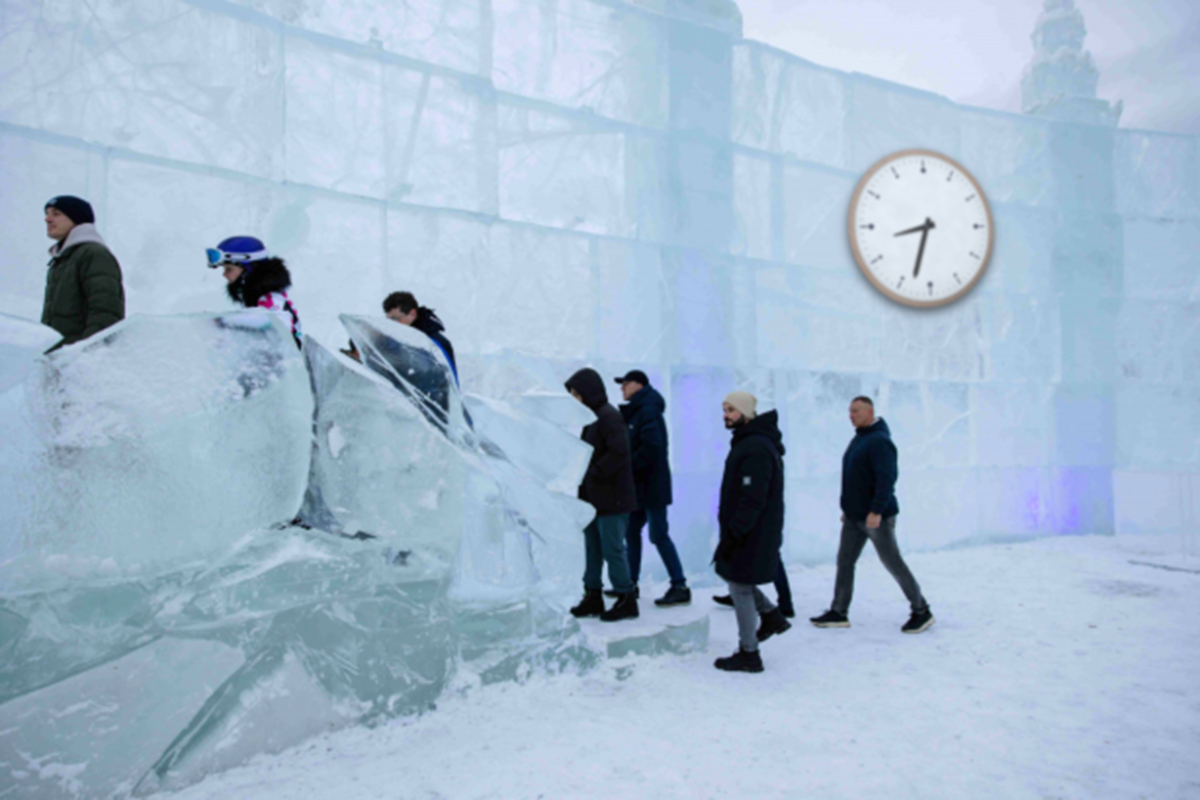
8:33
